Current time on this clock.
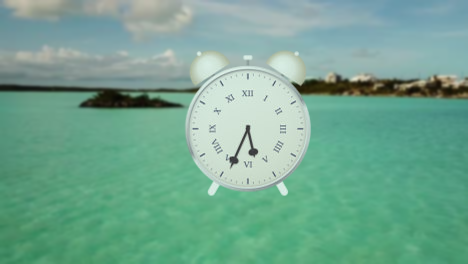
5:34
